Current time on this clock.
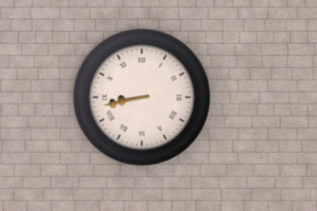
8:43
